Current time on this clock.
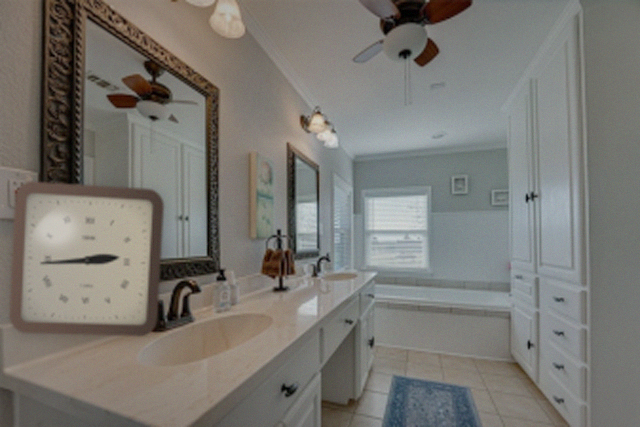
2:44
